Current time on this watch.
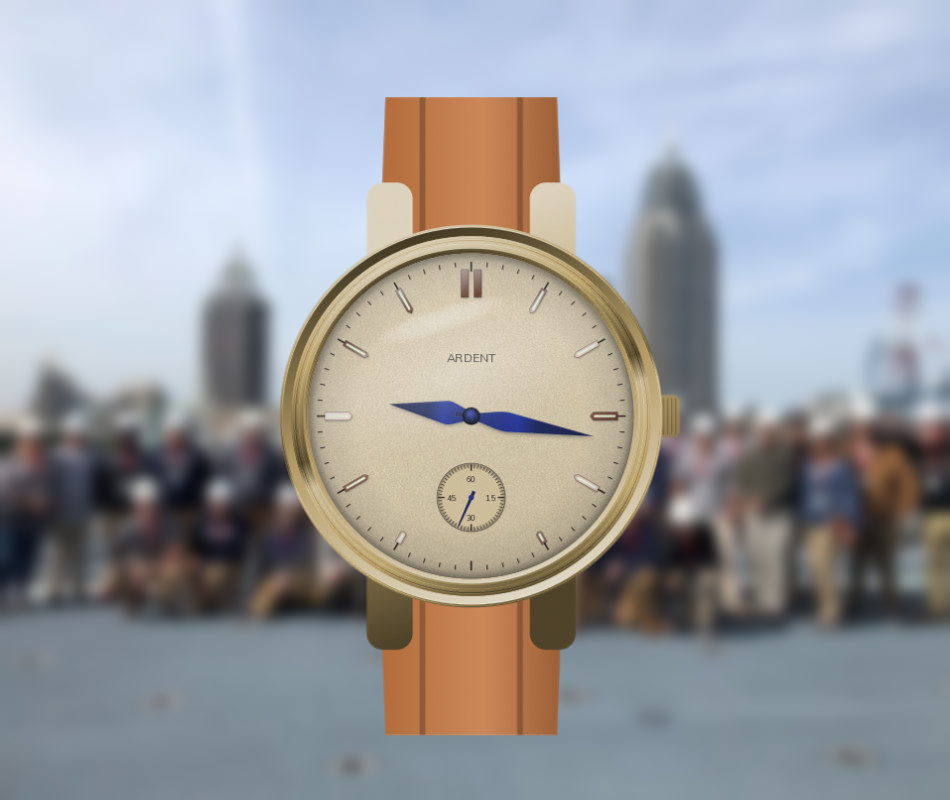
9:16:34
